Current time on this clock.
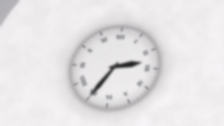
2:35
